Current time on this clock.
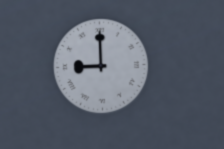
9:00
